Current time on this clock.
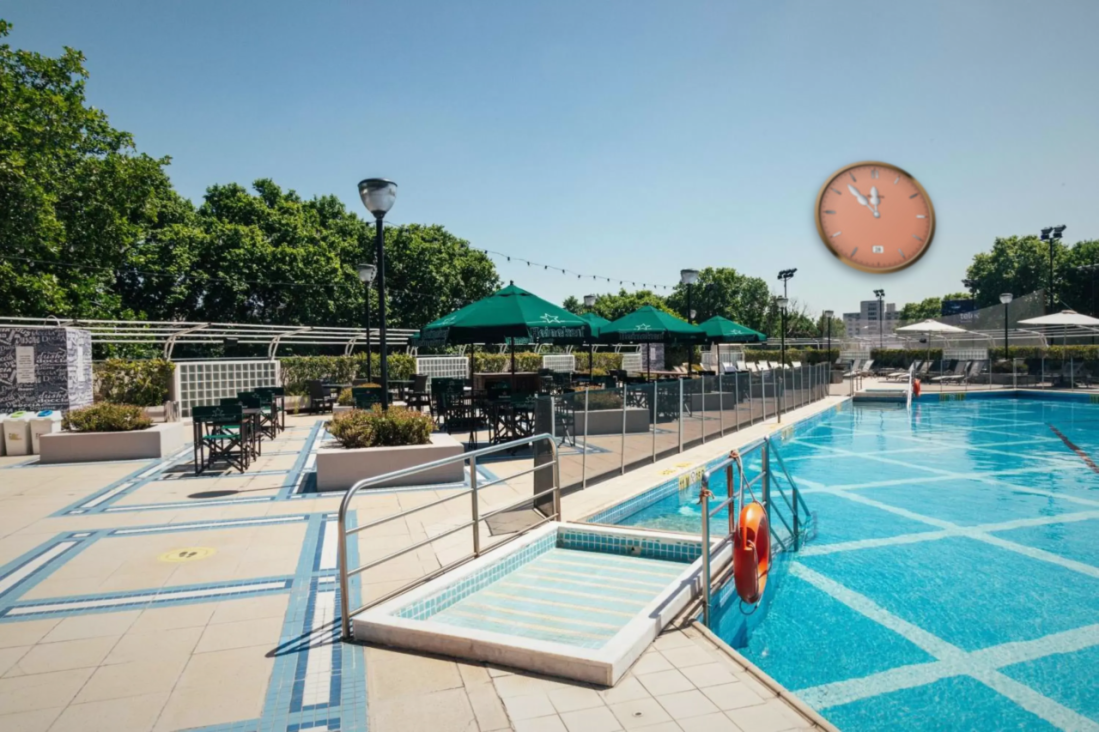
11:53
